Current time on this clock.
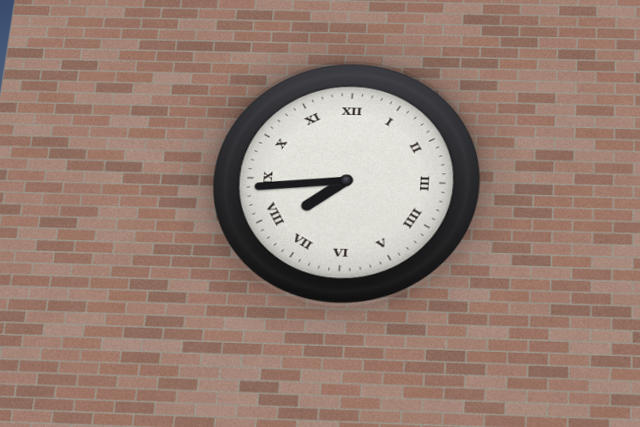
7:44
